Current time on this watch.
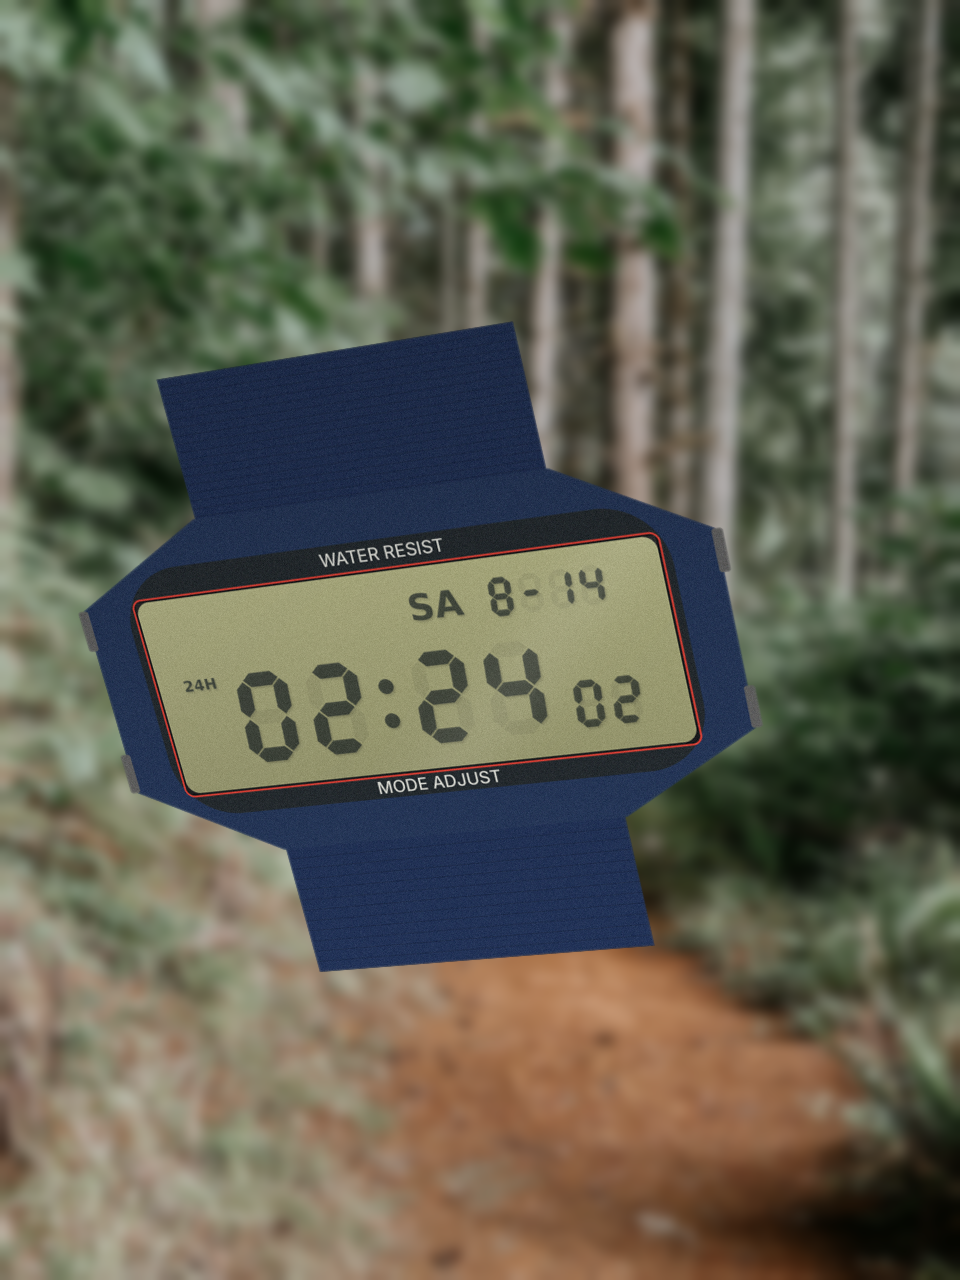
2:24:02
